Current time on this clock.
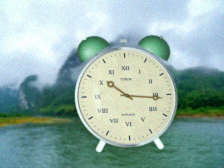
10:16
